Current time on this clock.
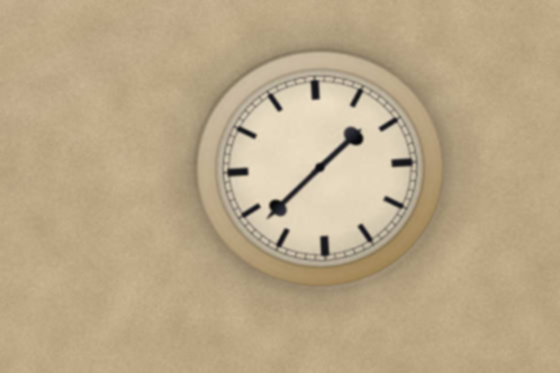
1:38
